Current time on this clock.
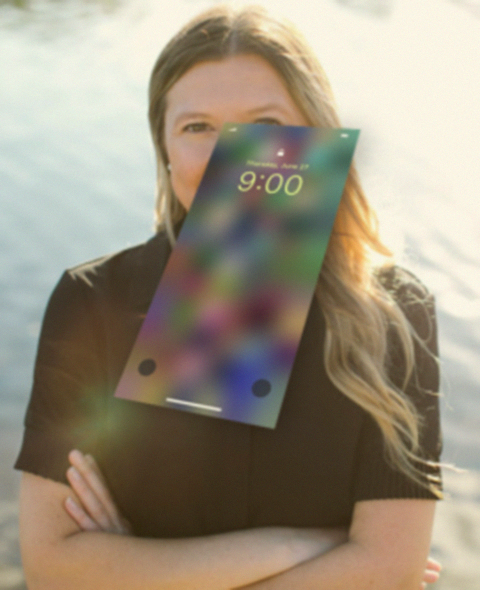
9:00
